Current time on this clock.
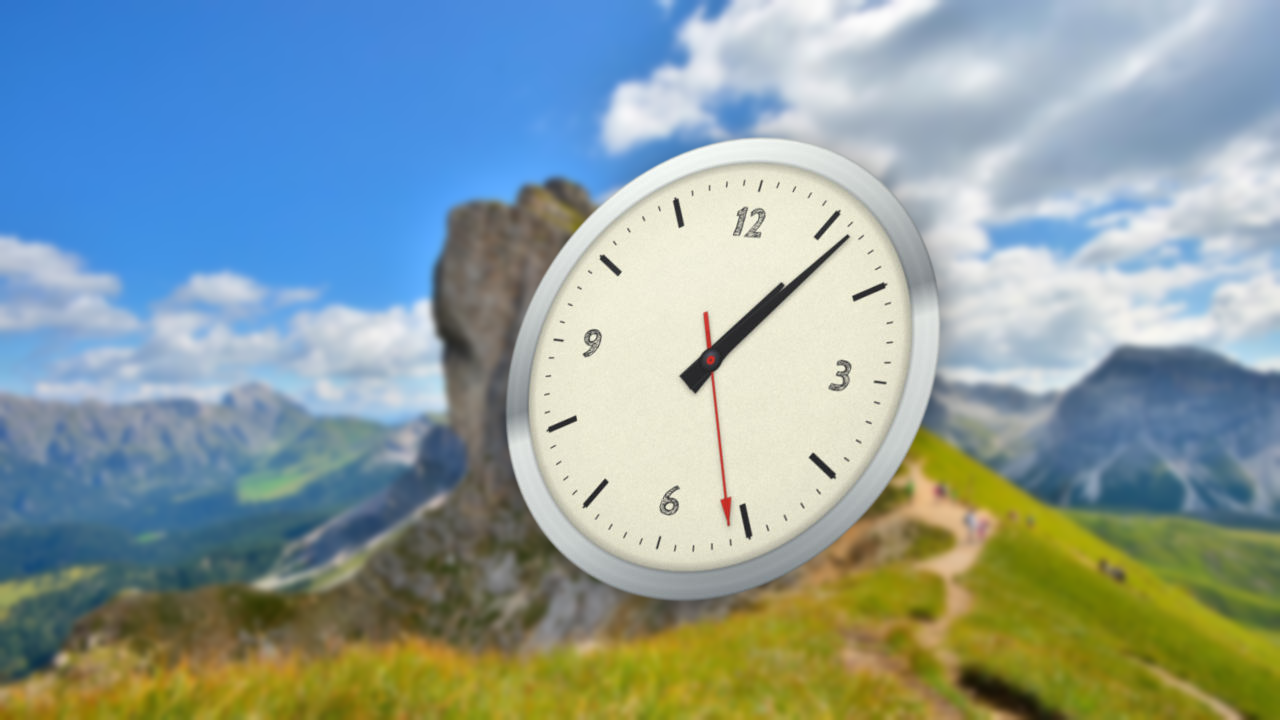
1:06:26
